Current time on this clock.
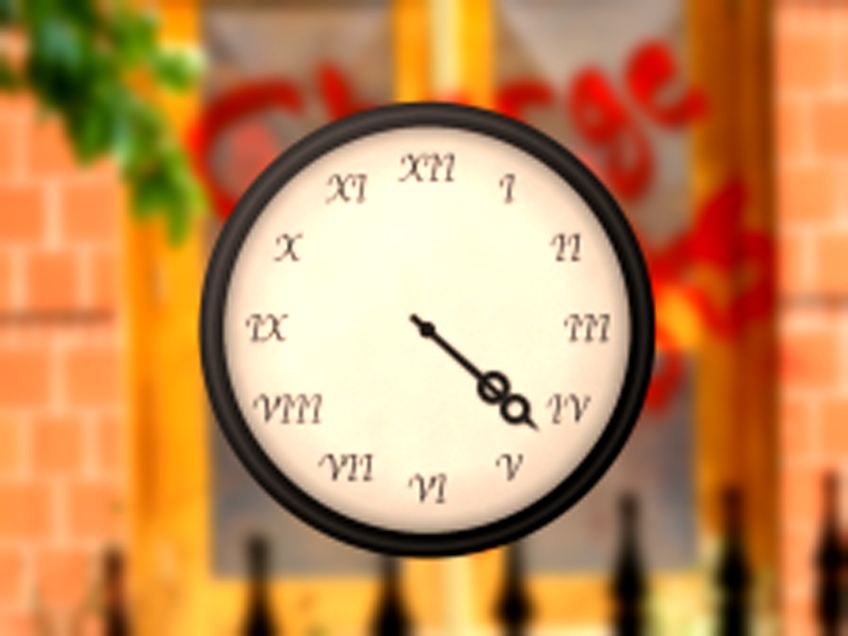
4:22
